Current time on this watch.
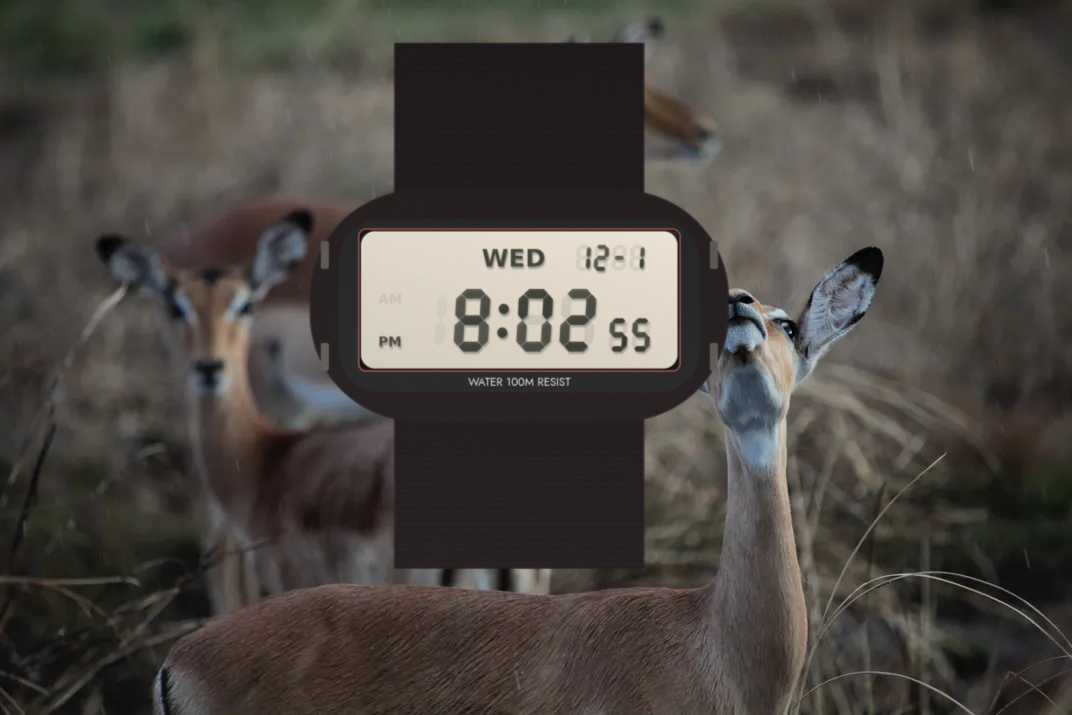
8:02:55
